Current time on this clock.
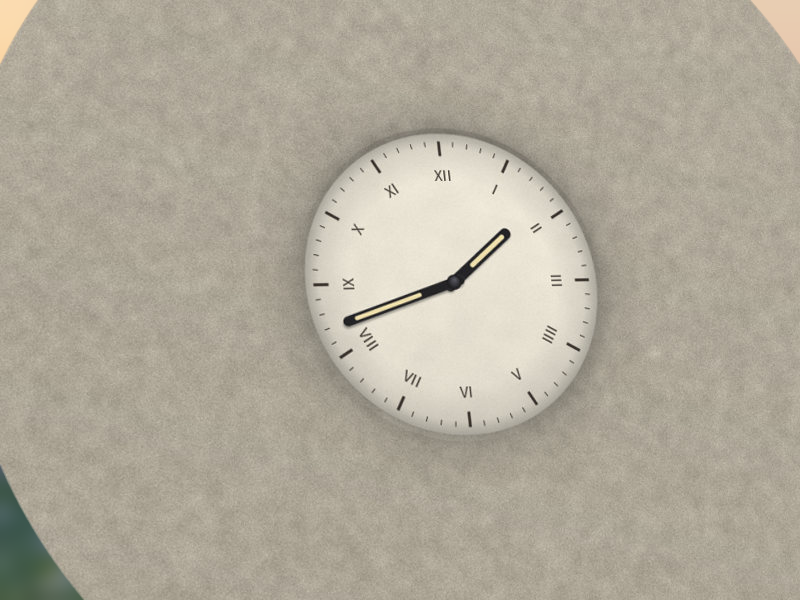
1:42
